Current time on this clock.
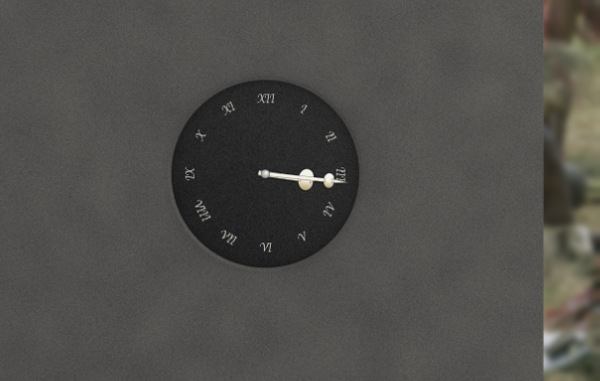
3:16
